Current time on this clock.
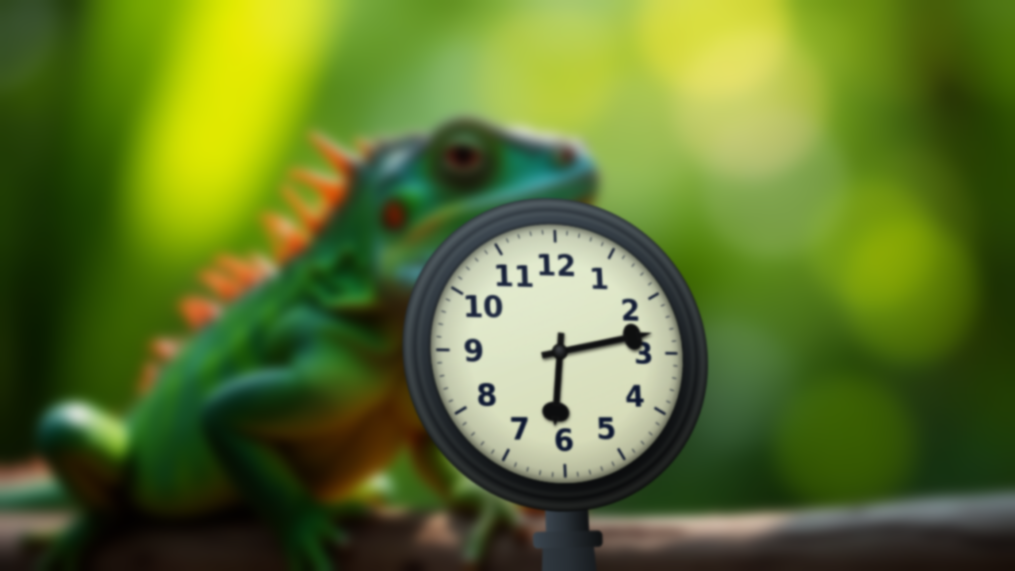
6:13
